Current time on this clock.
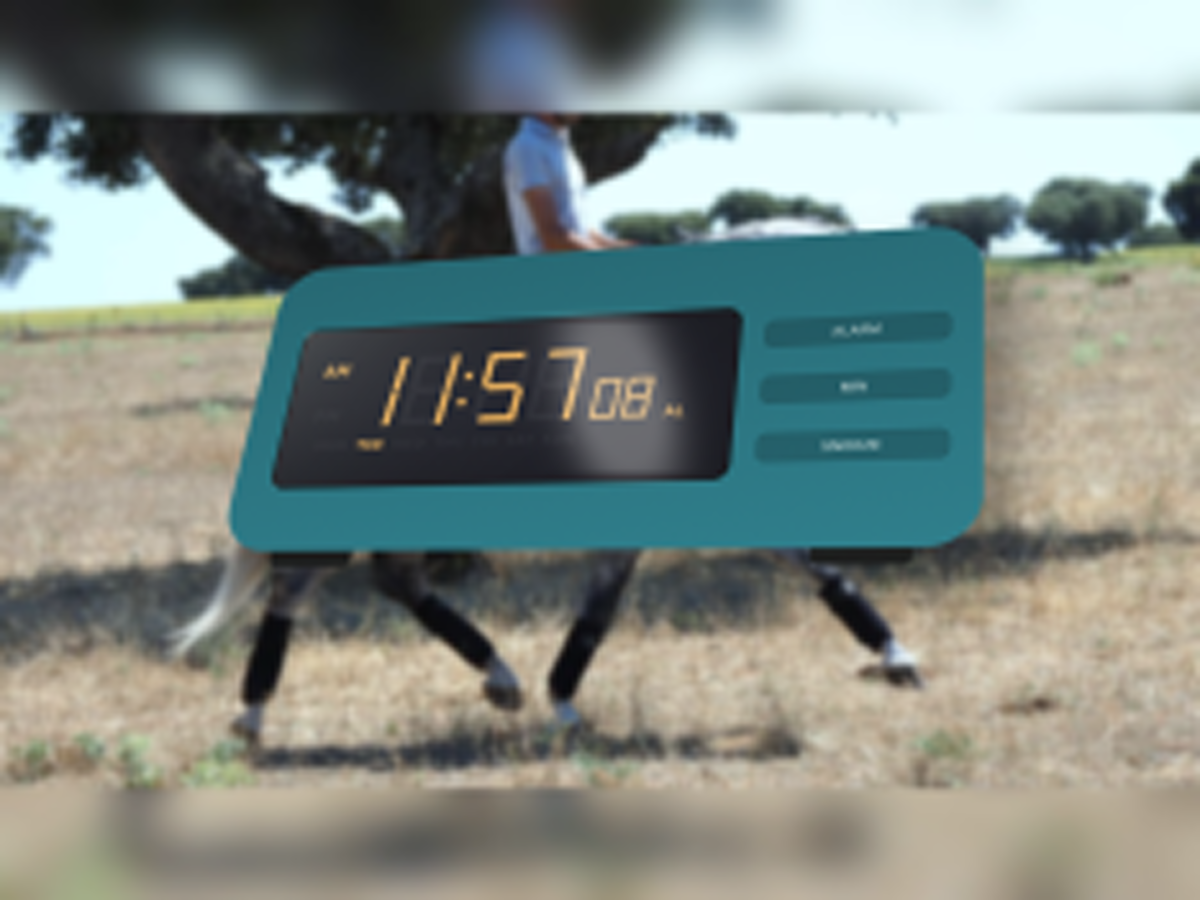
11:57:08
